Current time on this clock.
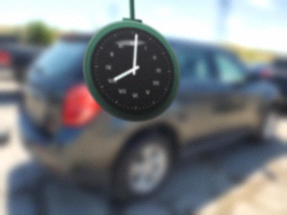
8:01
